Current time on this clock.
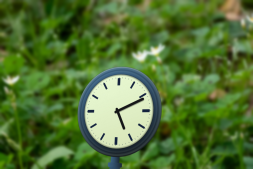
5:11
